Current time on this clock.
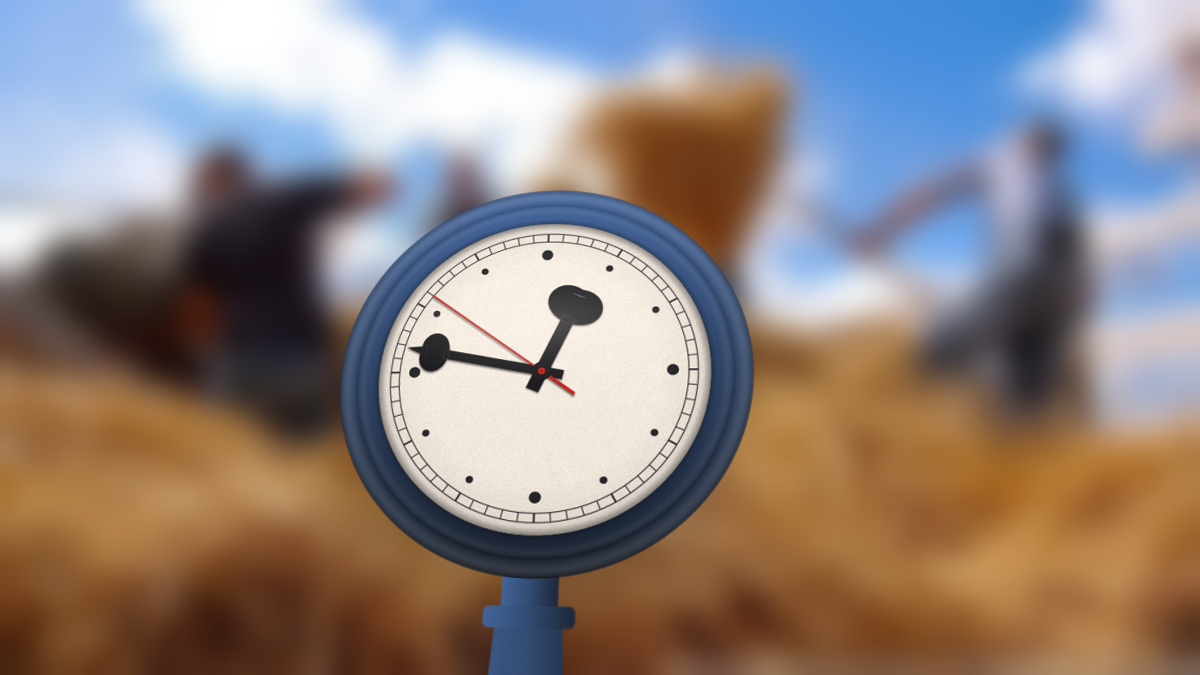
12:46:51
